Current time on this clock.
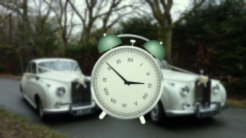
2:51
